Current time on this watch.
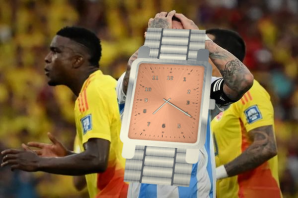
7:20
